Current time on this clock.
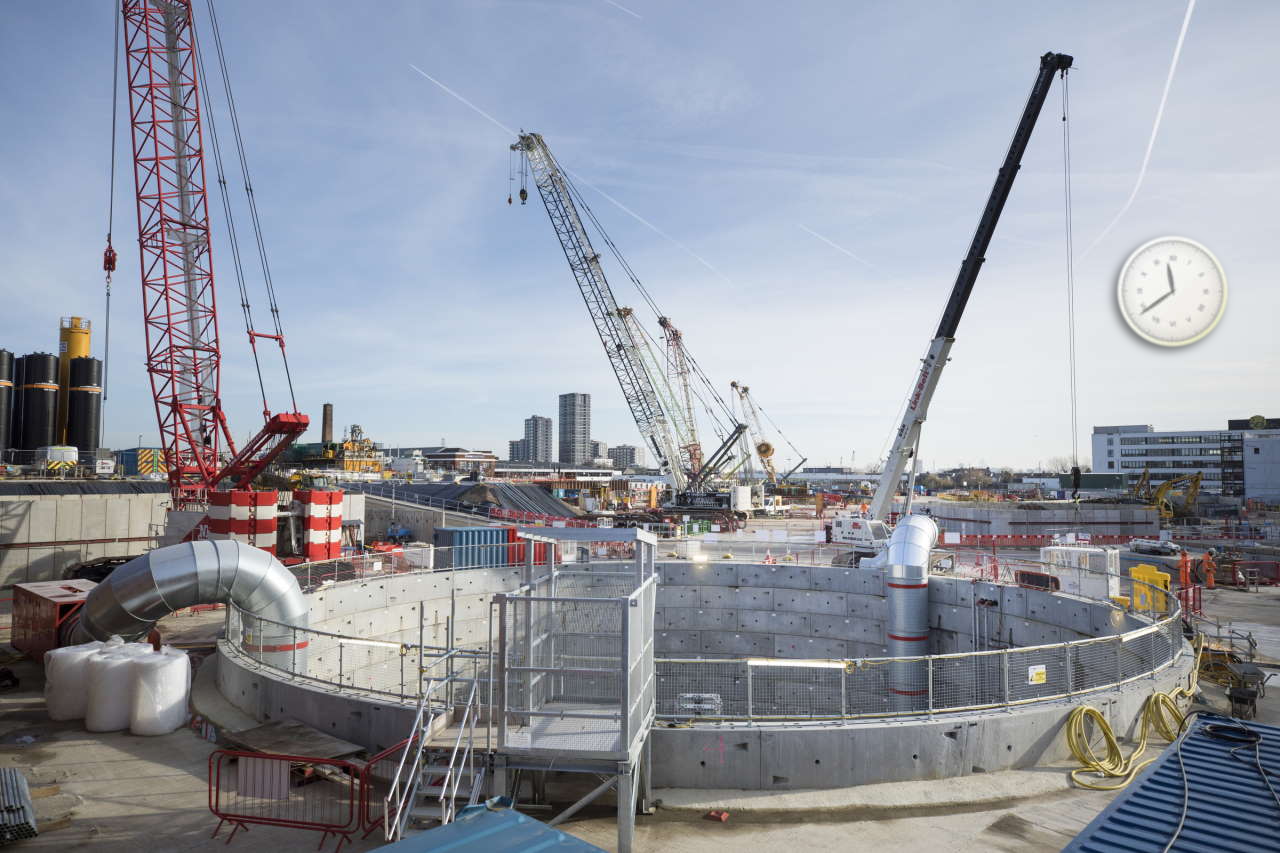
11:39
